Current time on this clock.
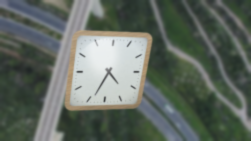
4:34
